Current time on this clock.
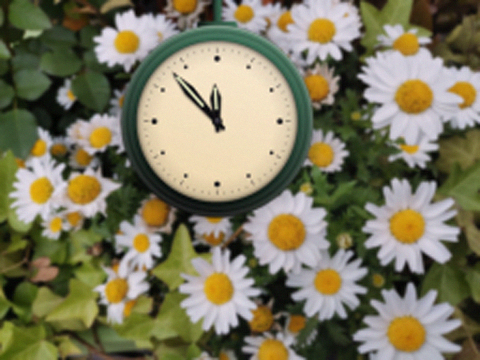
11:53
